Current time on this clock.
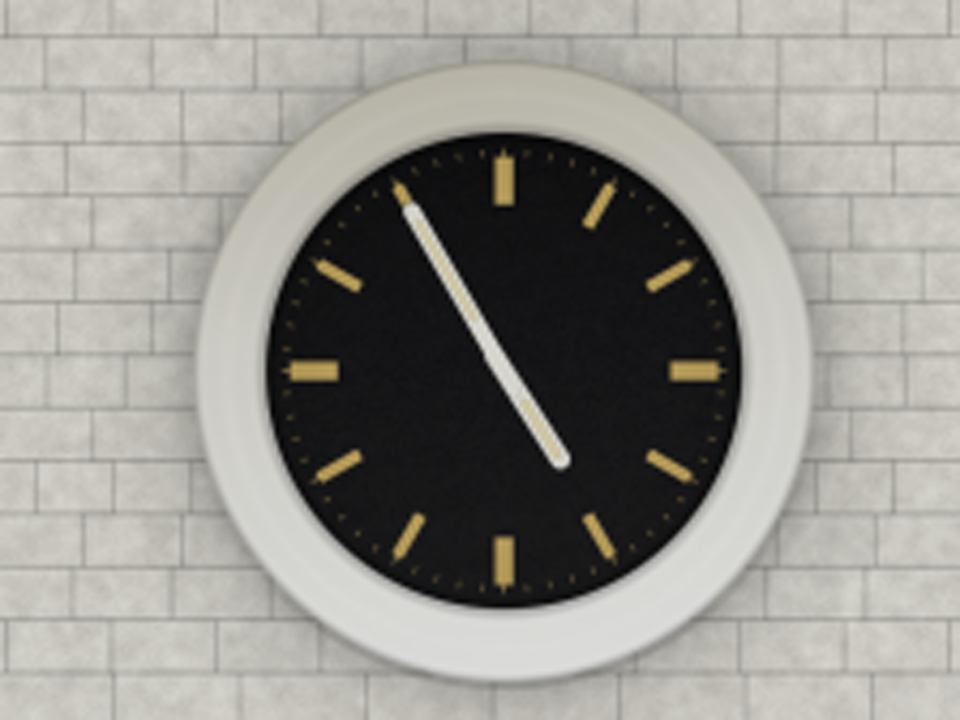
4:55
